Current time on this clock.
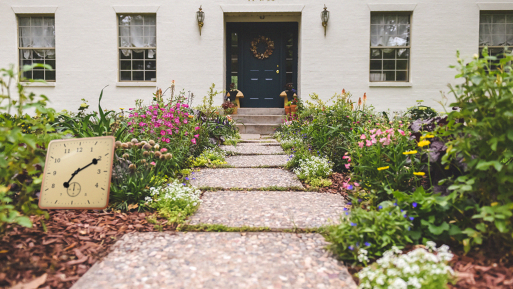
7:10
